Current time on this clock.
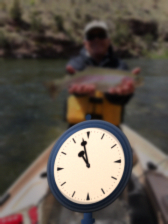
10:58
